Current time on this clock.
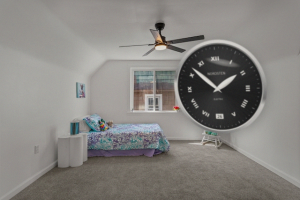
1:52
